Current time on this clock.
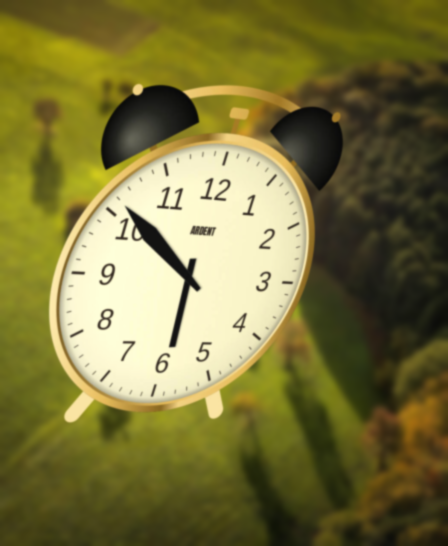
5:51
